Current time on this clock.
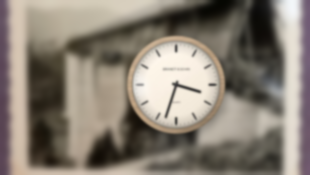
3:33
